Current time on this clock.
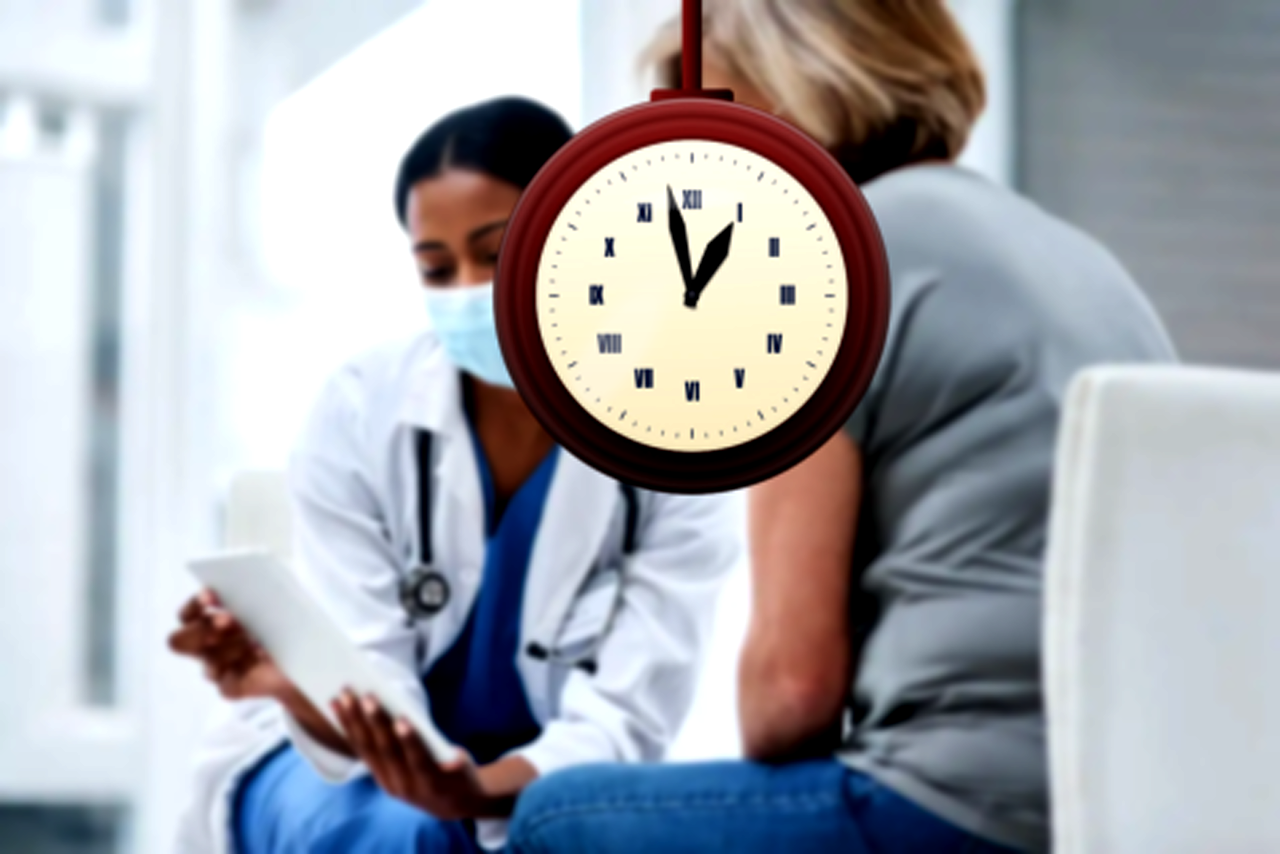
12:58
